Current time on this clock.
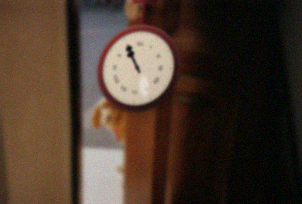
10:55
